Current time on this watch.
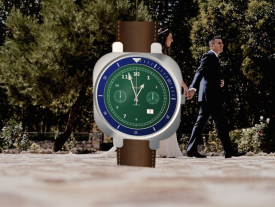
12:57
